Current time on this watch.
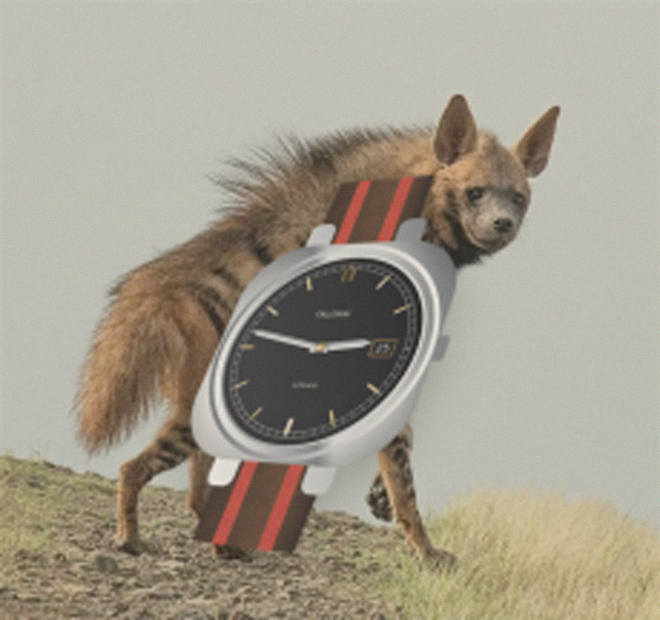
2:47
